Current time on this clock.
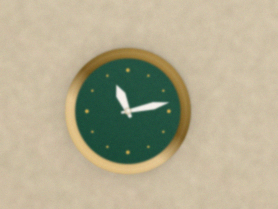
11:13
